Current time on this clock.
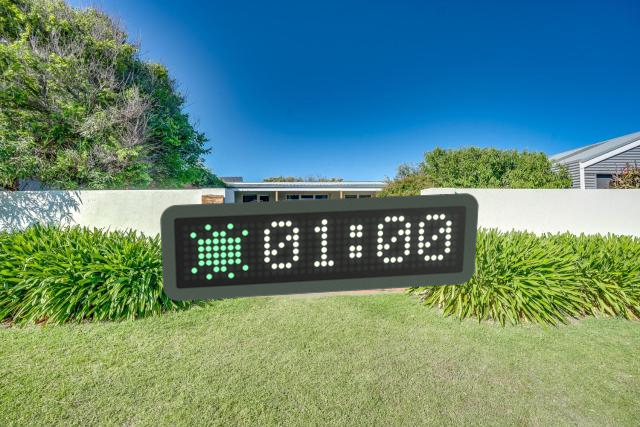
1:00
